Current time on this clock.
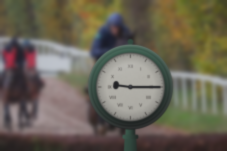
9:15
